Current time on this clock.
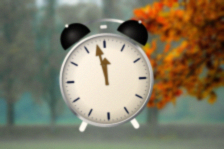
11:58
